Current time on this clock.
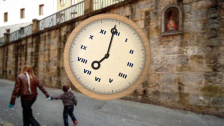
6:59
